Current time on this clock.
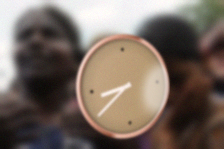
8:39
